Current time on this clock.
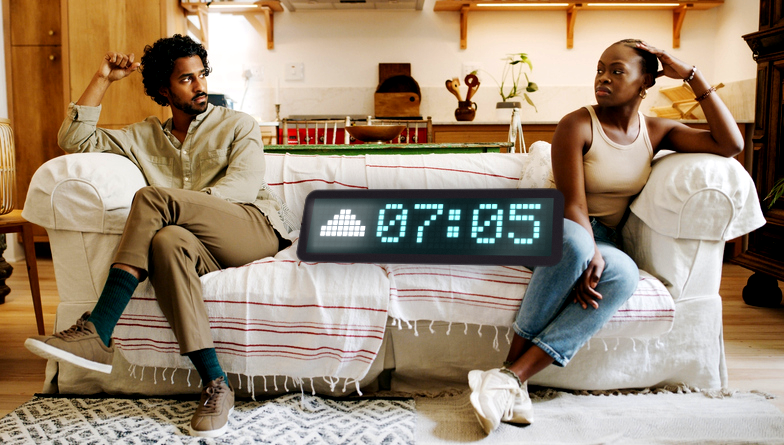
7:05
